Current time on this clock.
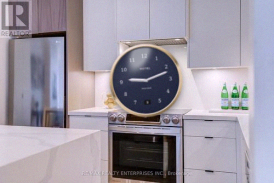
9:12
